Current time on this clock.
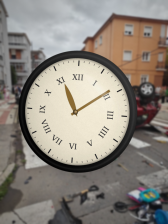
11:09
